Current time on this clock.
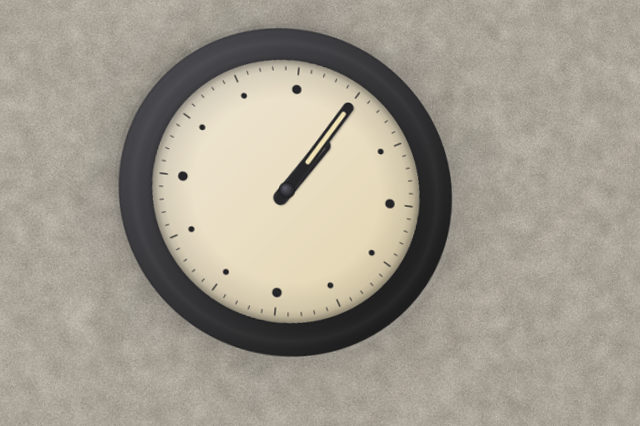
1:05
